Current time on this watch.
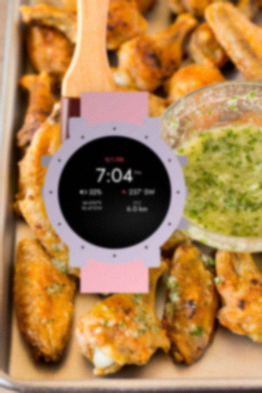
7:04
